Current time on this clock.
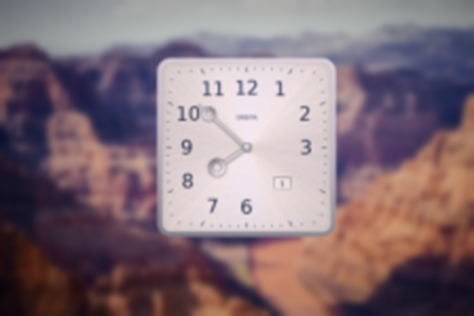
7:52
